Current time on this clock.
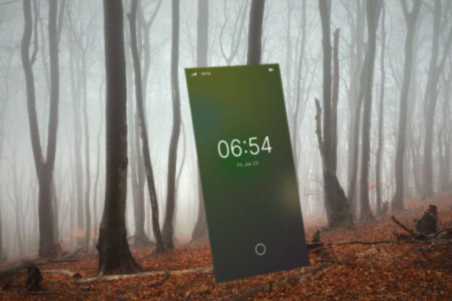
6:54
